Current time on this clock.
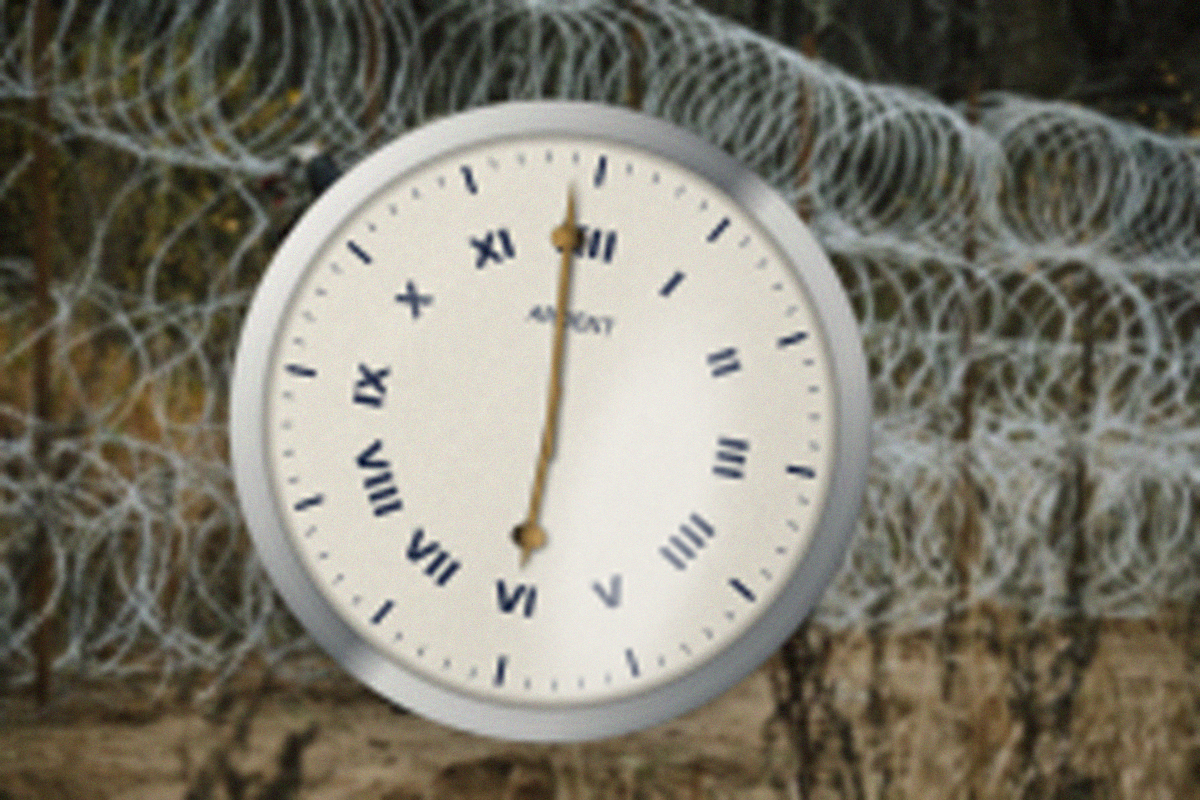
5:59
